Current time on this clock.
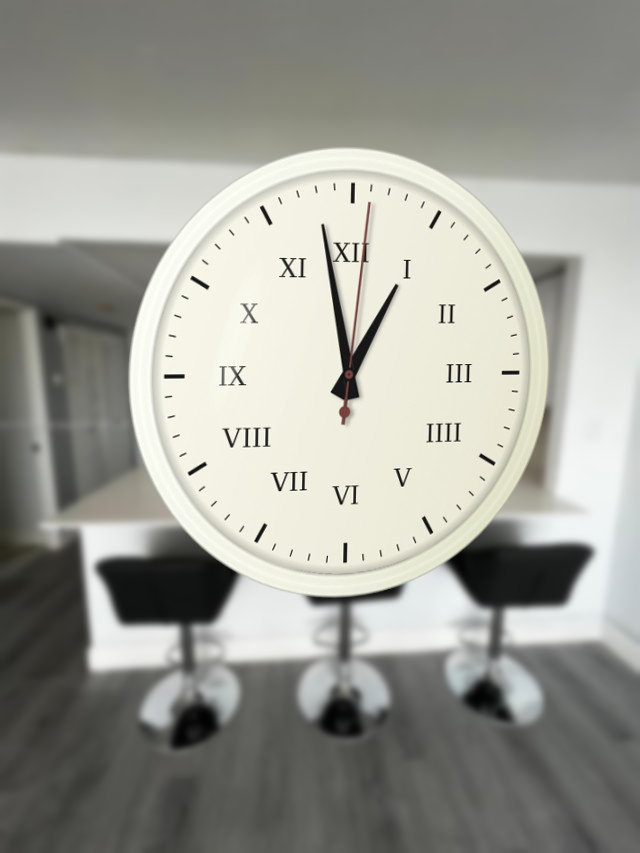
12:58:01
